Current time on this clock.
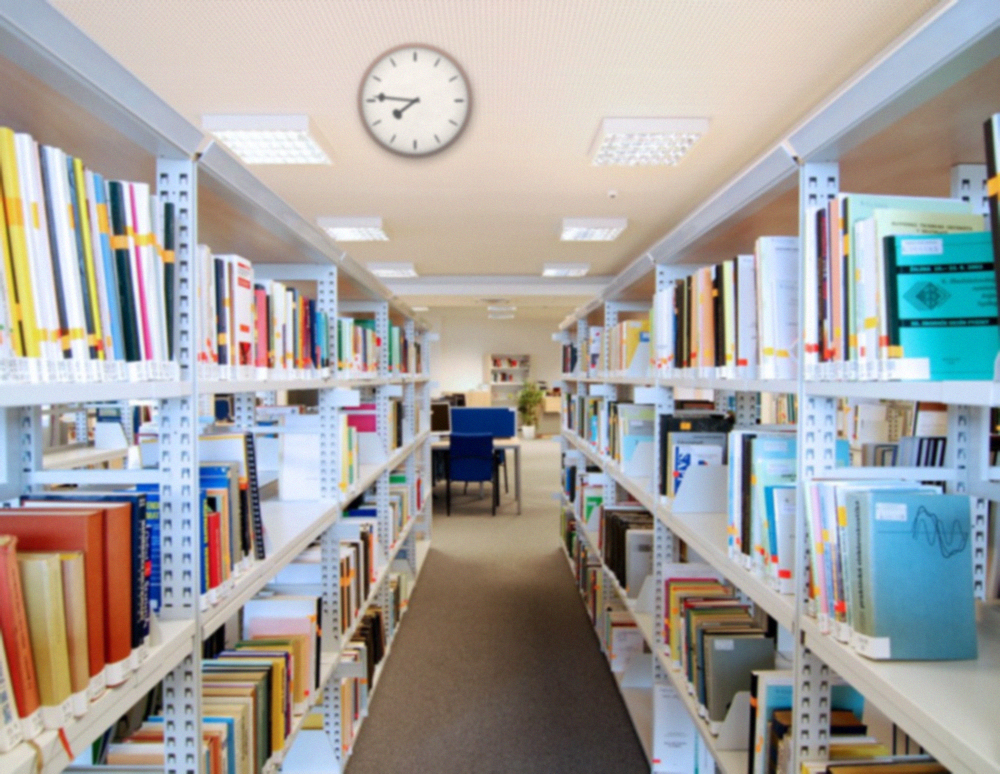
7:46
